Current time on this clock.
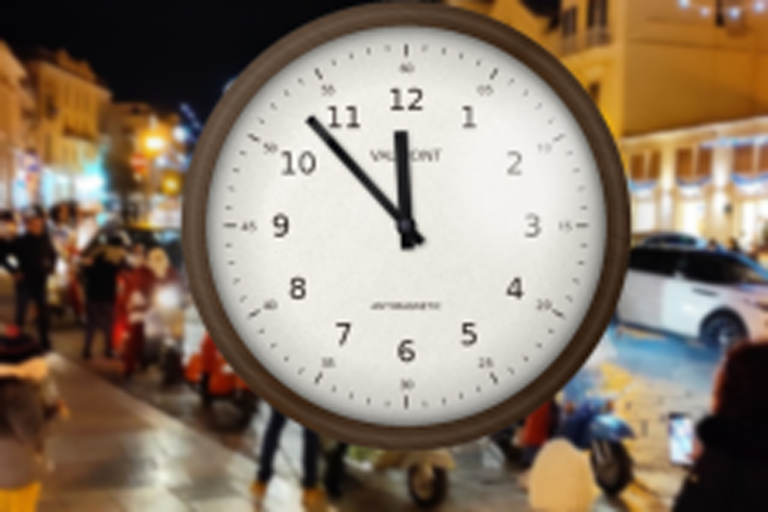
11:53
